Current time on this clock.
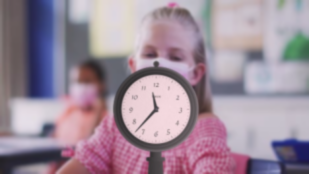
11:37
